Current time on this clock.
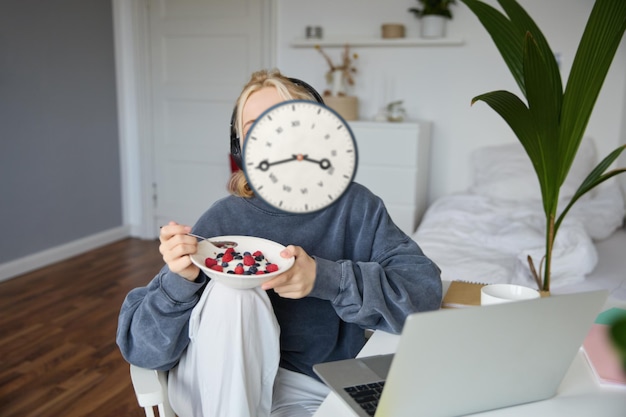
3:44
